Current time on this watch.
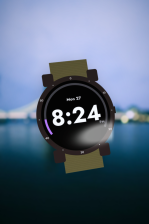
8:24
